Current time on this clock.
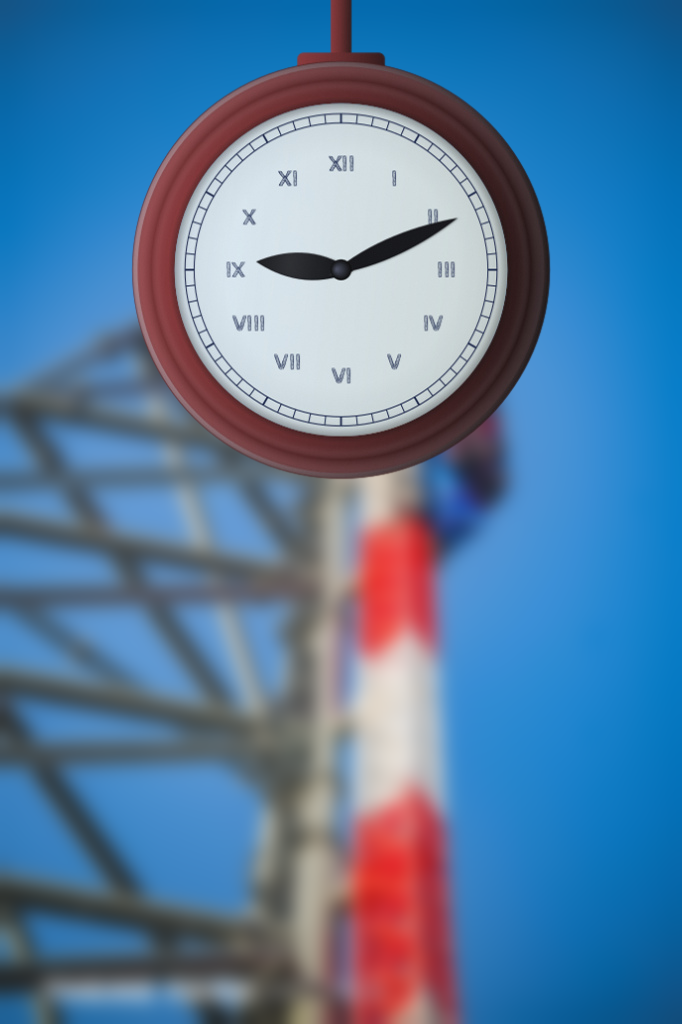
9:11
